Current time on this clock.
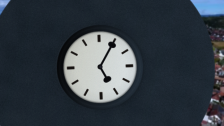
5:05
